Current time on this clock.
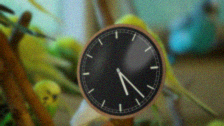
5:23
